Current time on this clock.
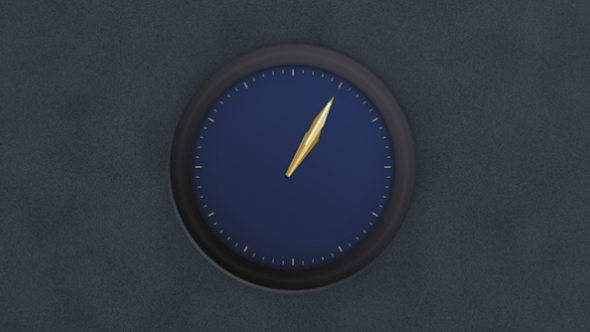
1:05
